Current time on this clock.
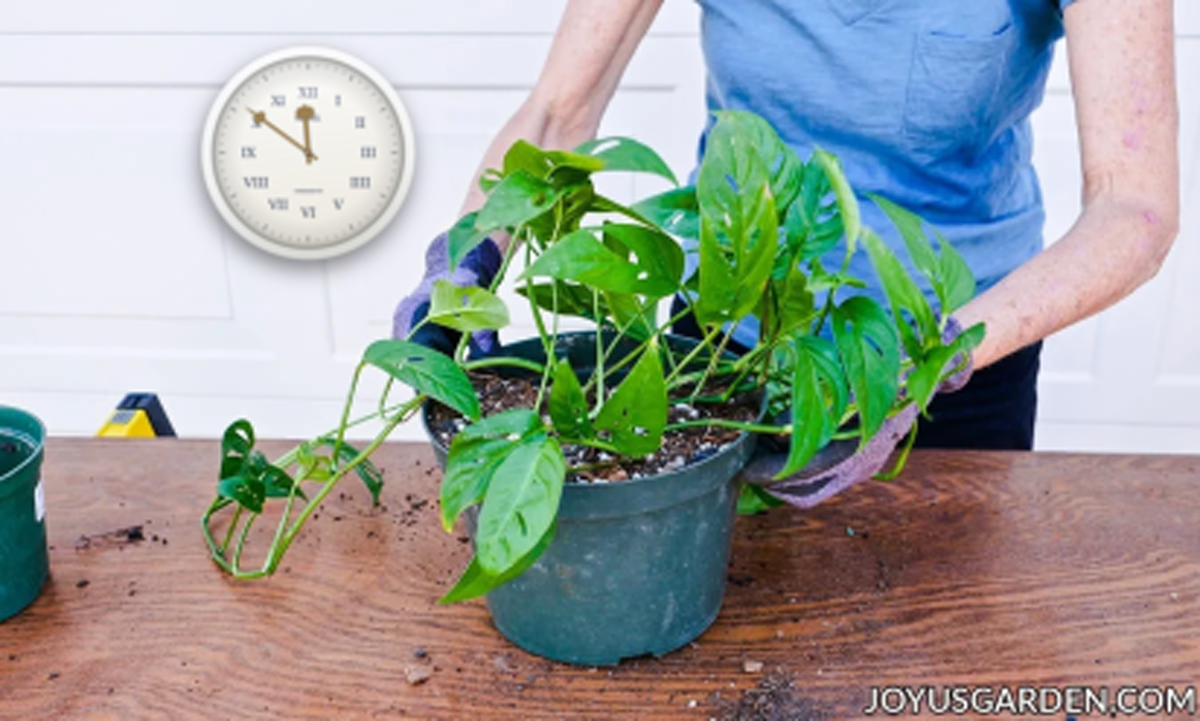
11:51
